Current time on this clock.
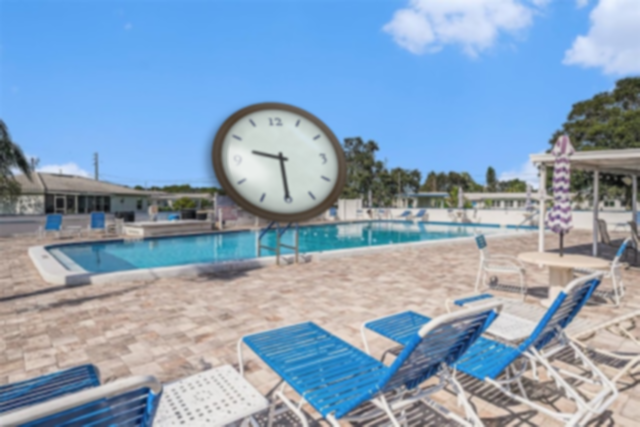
9:30
